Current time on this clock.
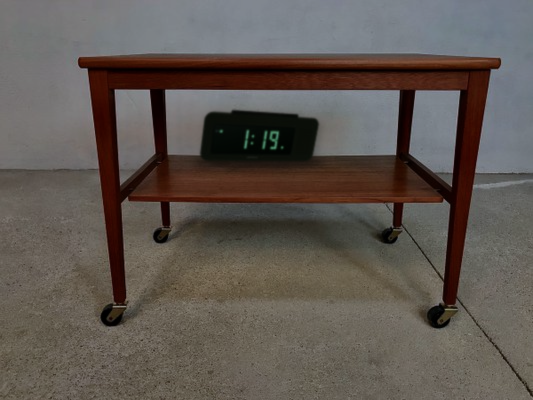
1:19
